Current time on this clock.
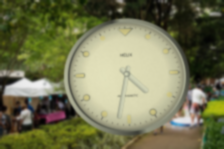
4:32
